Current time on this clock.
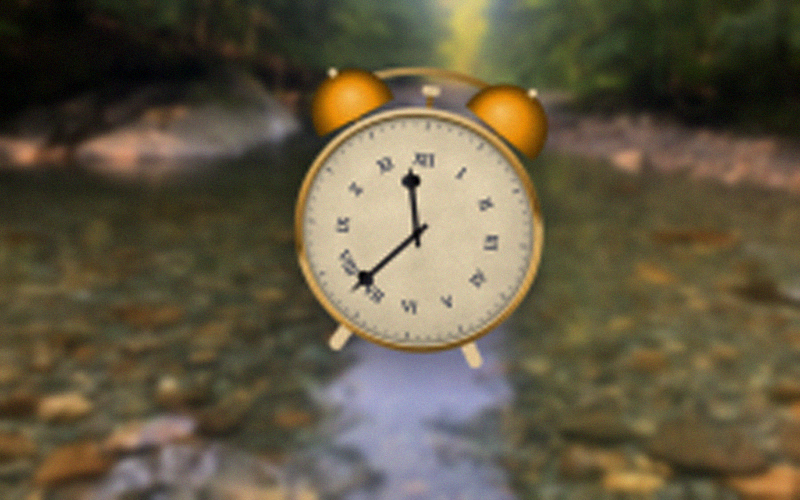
11:37
